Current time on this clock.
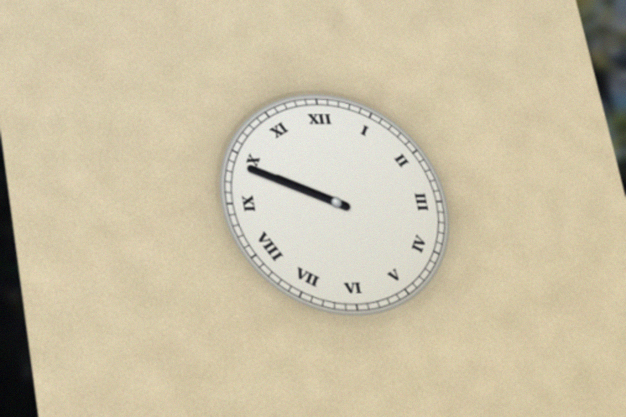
9:49
